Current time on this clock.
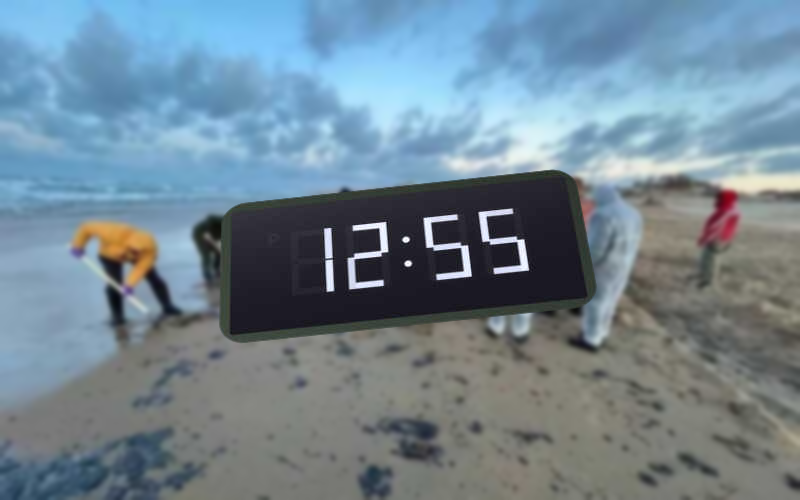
12:55
